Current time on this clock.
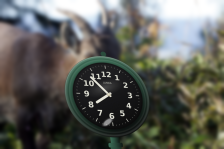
7:53
